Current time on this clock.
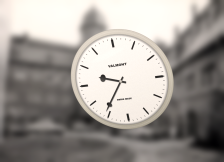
9:36
